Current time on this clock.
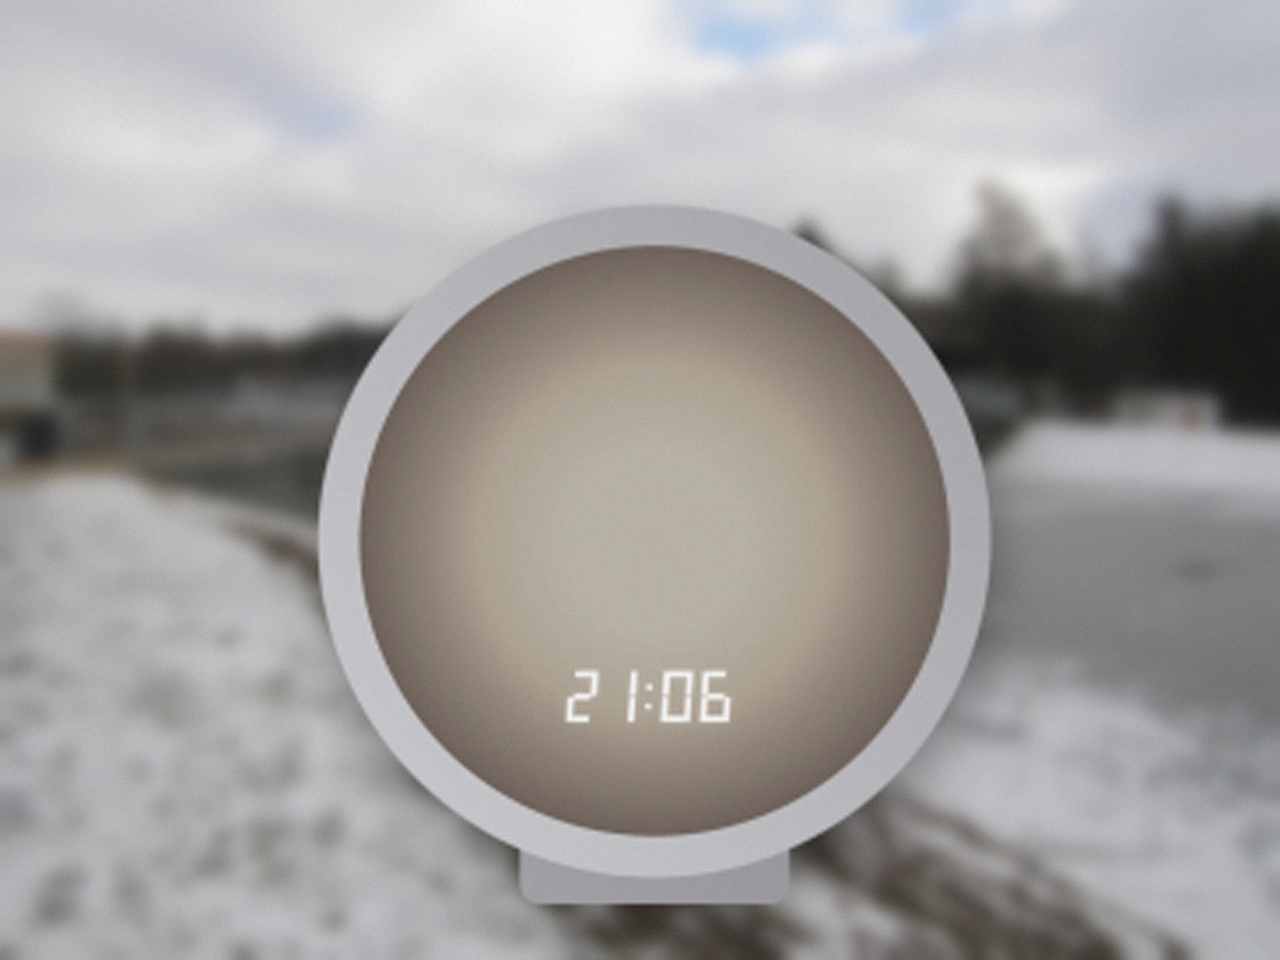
21:06
